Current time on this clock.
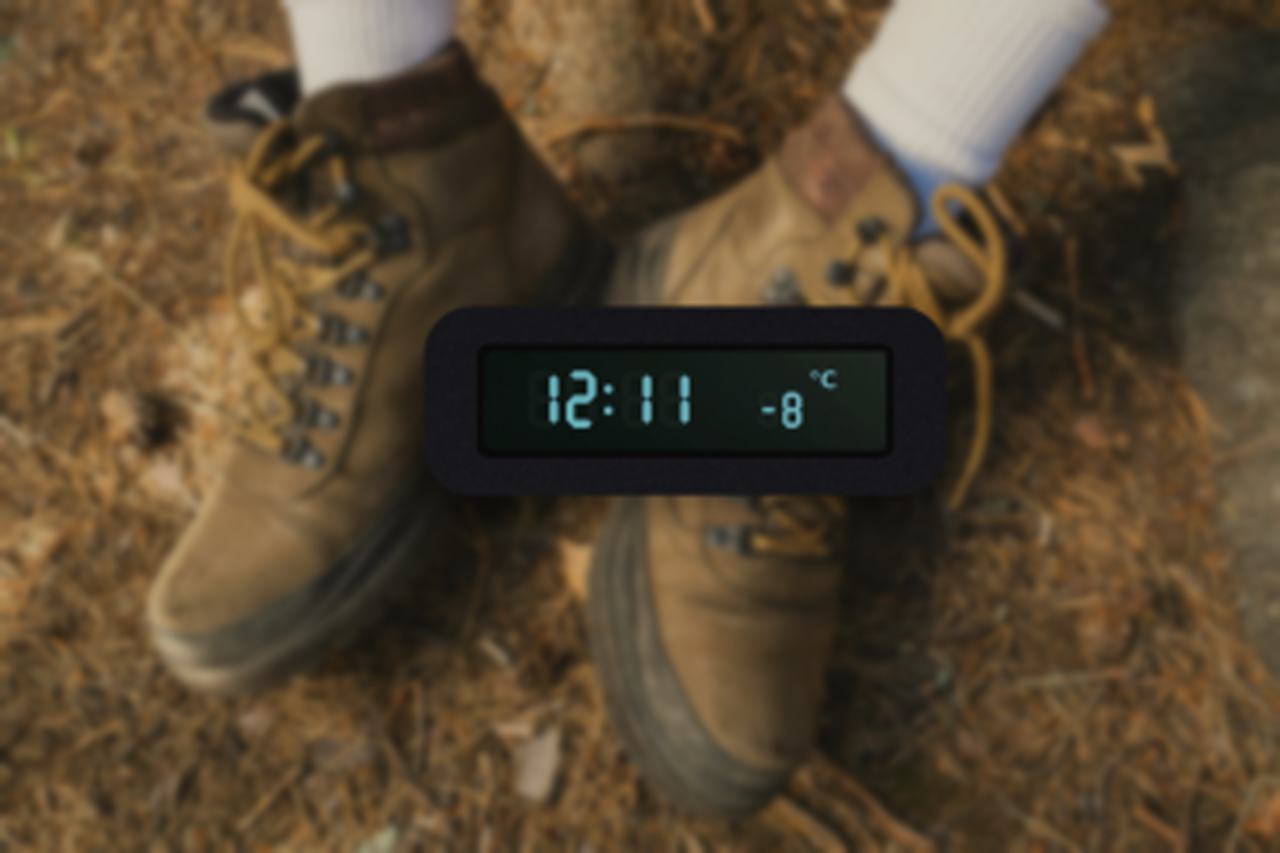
12:11
